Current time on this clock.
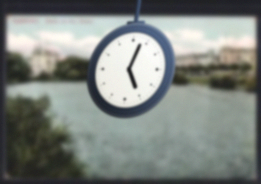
5:03
